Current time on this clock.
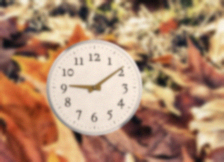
9:09
